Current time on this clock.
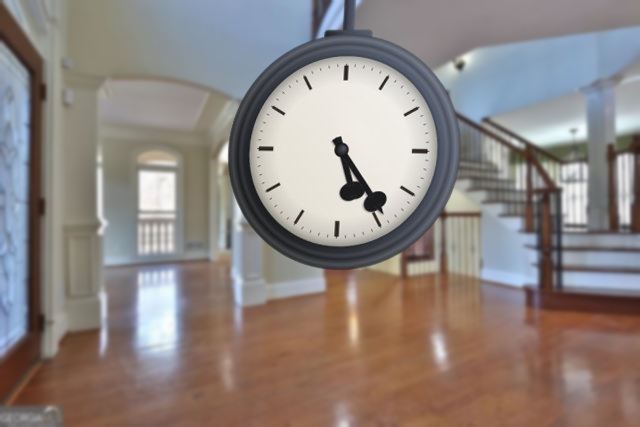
5:24
